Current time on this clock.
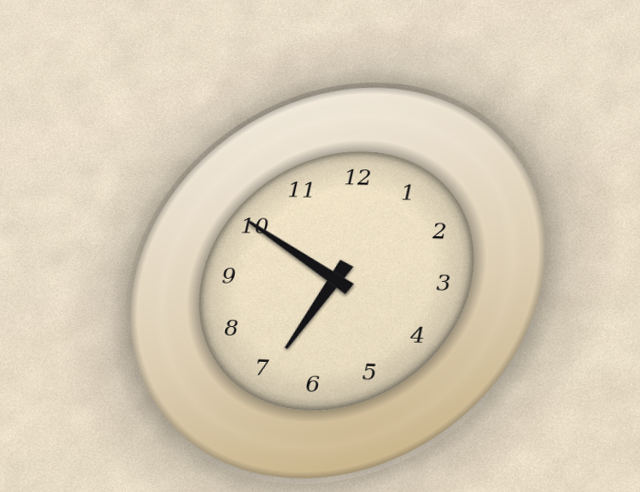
6:50
